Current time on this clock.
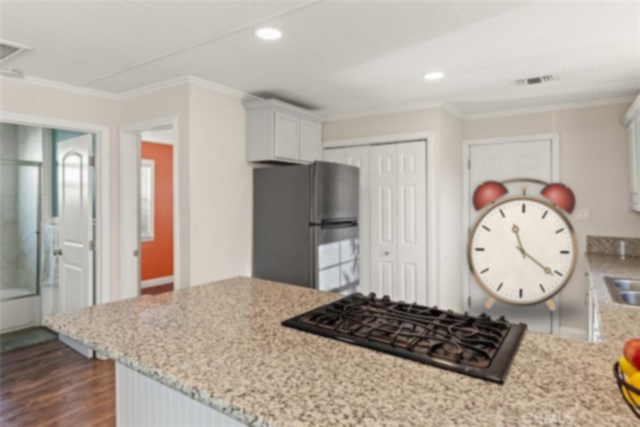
11:21
